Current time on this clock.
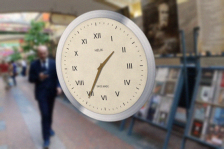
1:35
